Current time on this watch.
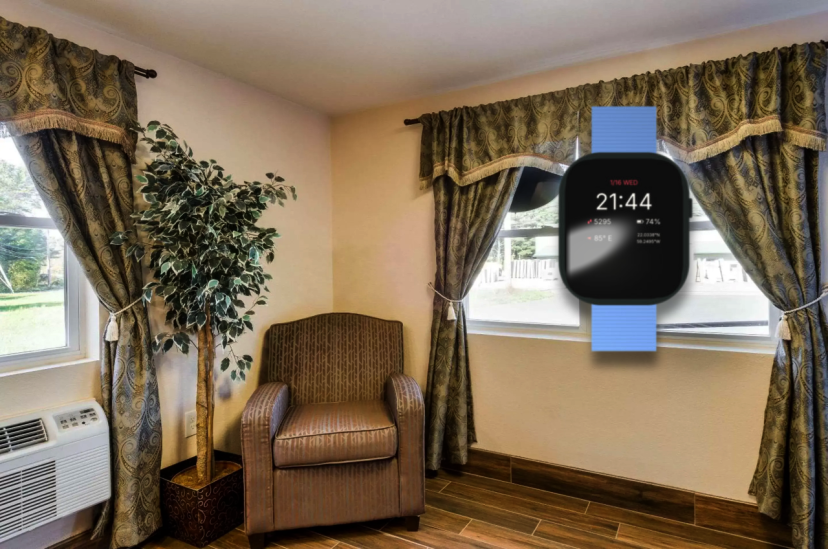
21:44
